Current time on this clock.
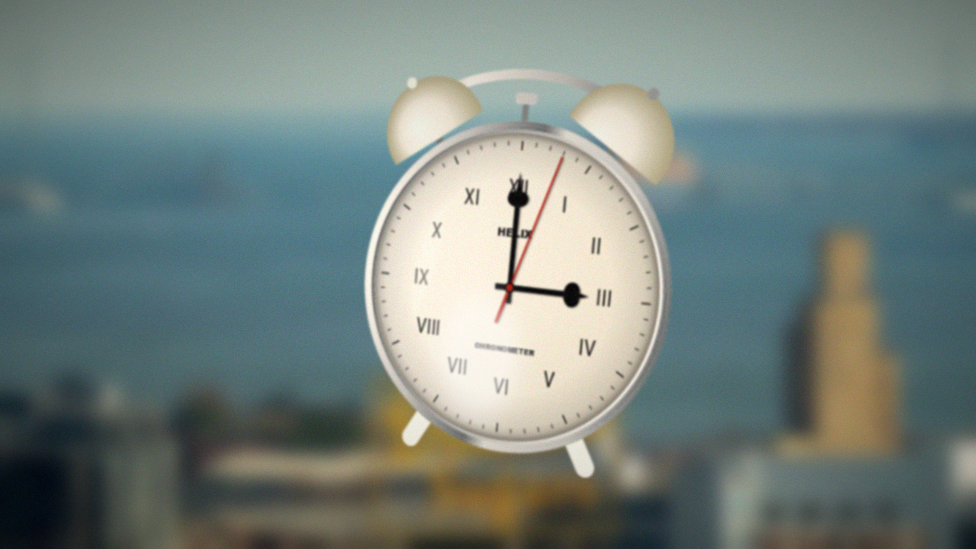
3:00:03
